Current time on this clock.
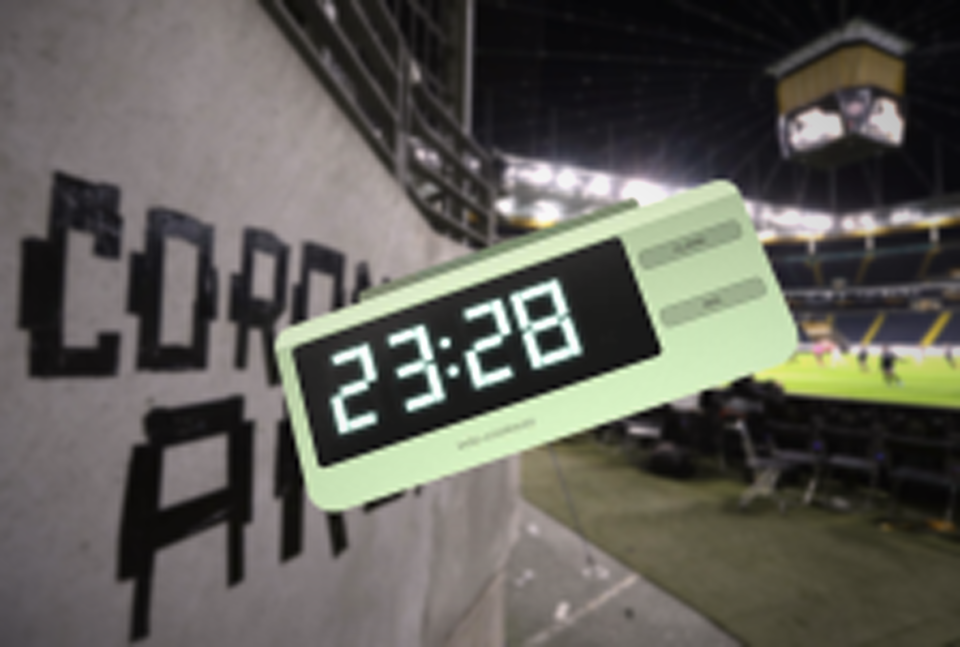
23:28
